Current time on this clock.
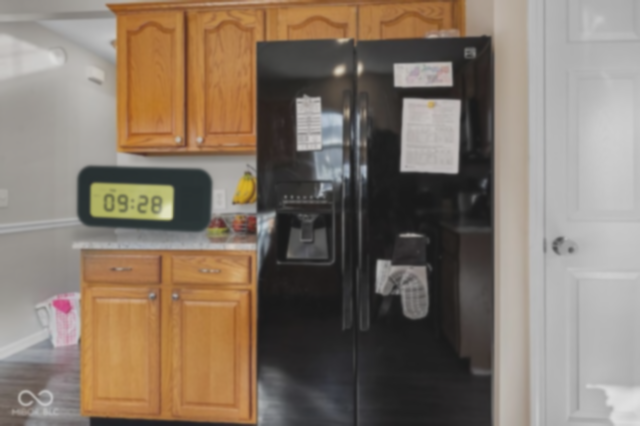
9:28
